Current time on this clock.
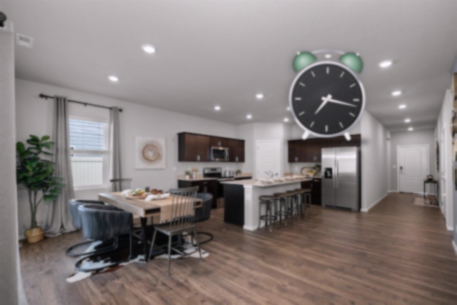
7:17
